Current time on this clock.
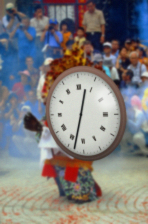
12:33
